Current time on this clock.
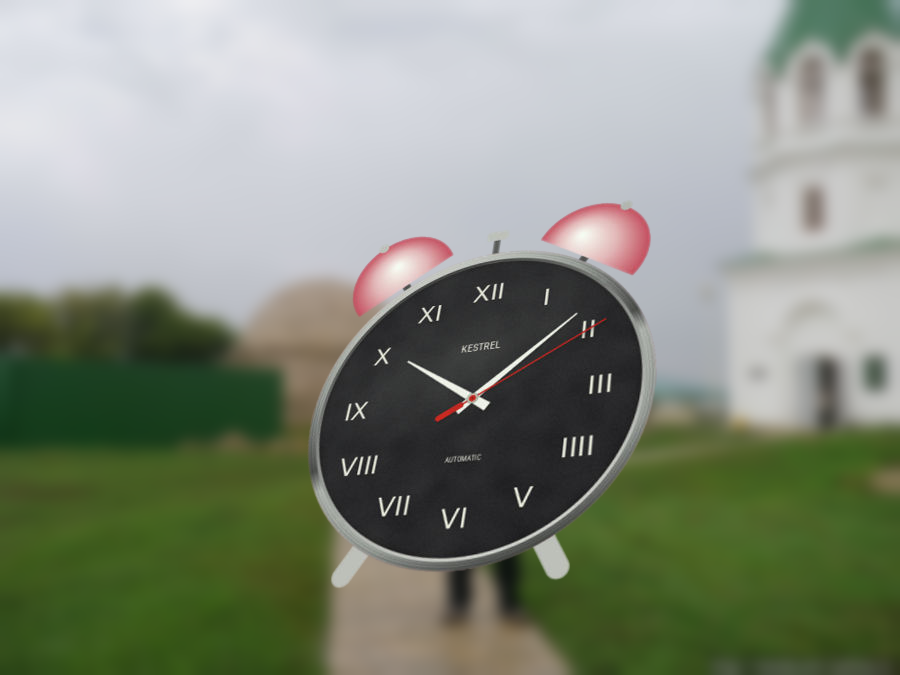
10:08:10
